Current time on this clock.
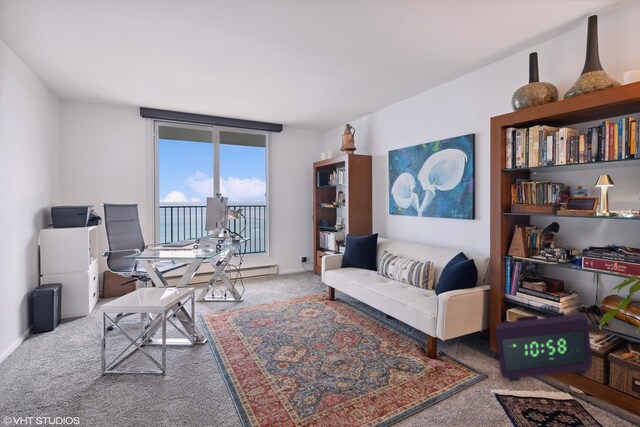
10:58
